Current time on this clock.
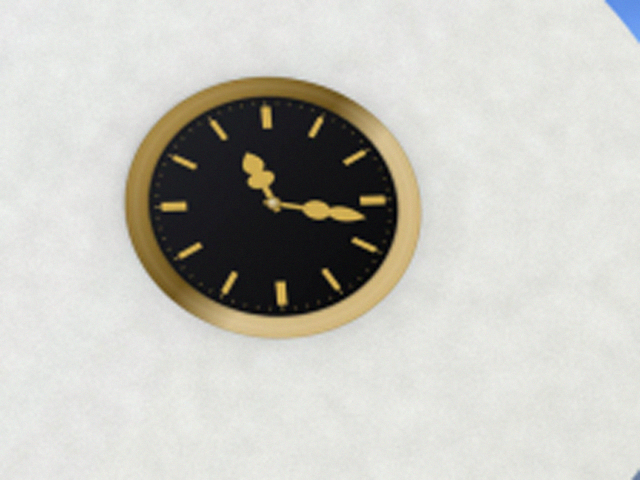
11:17
